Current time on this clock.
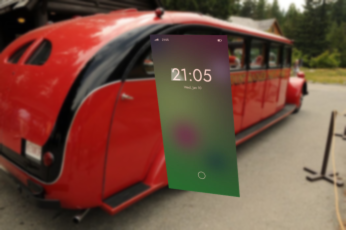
21:05
